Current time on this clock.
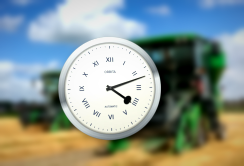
4:12
